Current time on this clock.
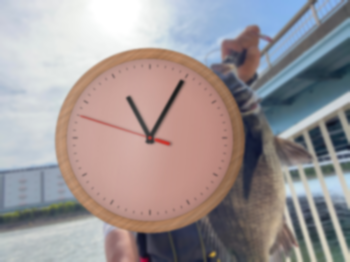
11:04:48
